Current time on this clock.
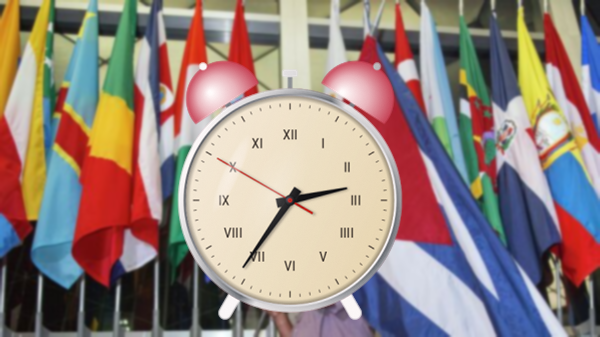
2:35:50
